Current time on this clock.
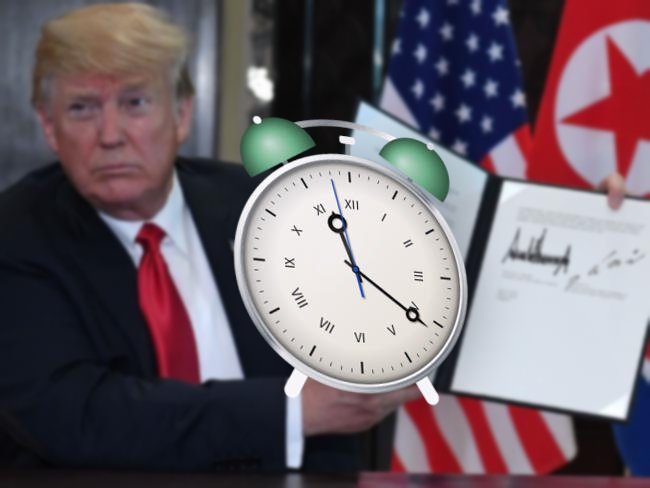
11:20:58
